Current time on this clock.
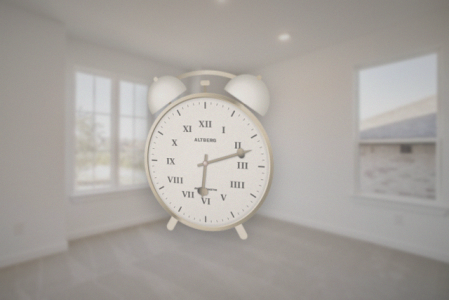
6:12
